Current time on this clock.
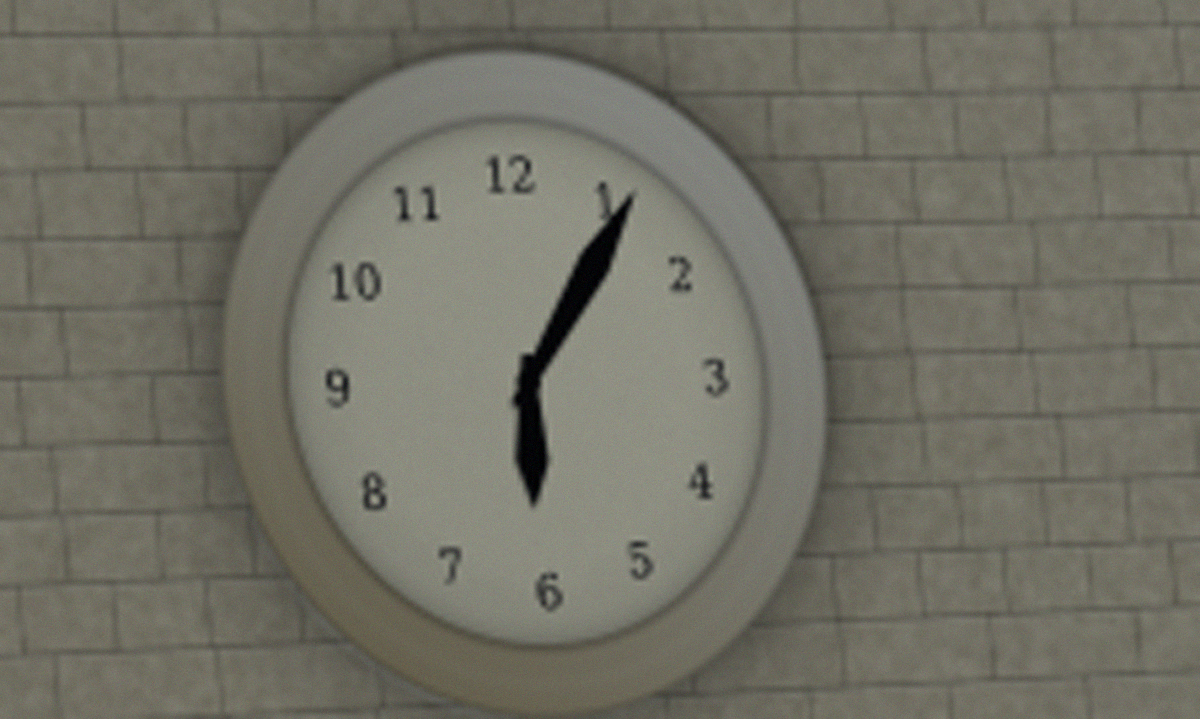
6:06
